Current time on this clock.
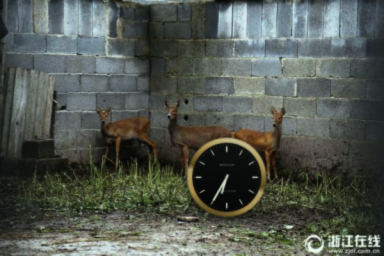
6:35
